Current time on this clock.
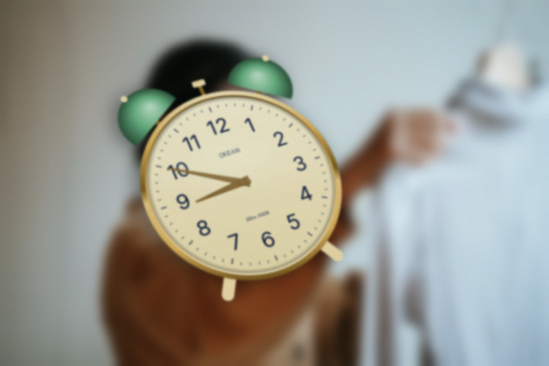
8:50
